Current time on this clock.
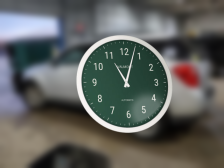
11:03
